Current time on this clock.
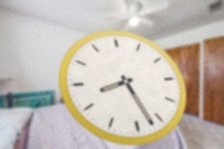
8:27
